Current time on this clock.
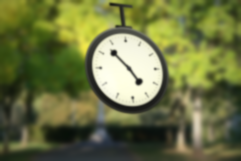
4:53
